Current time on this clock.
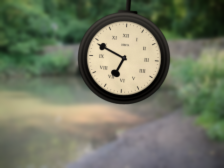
6:49
